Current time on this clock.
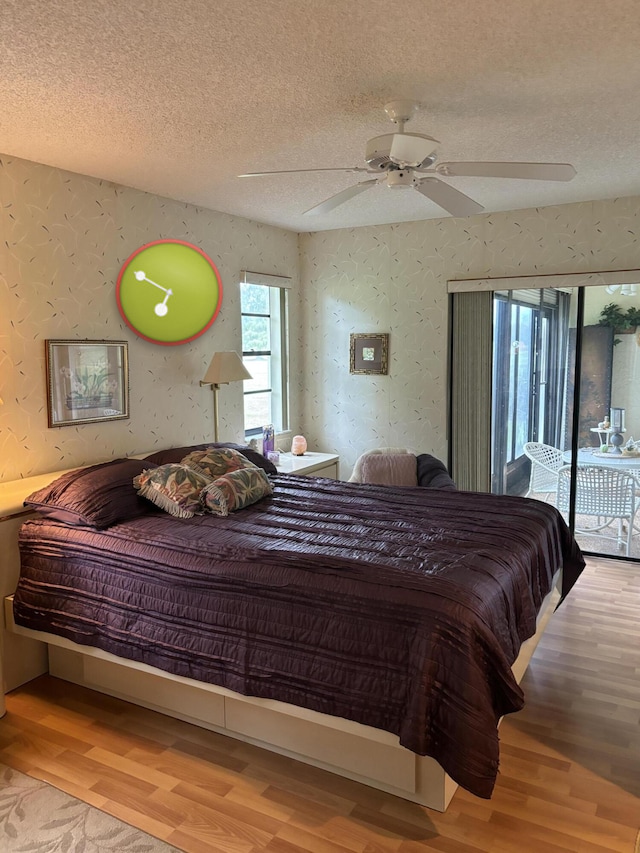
6:50
